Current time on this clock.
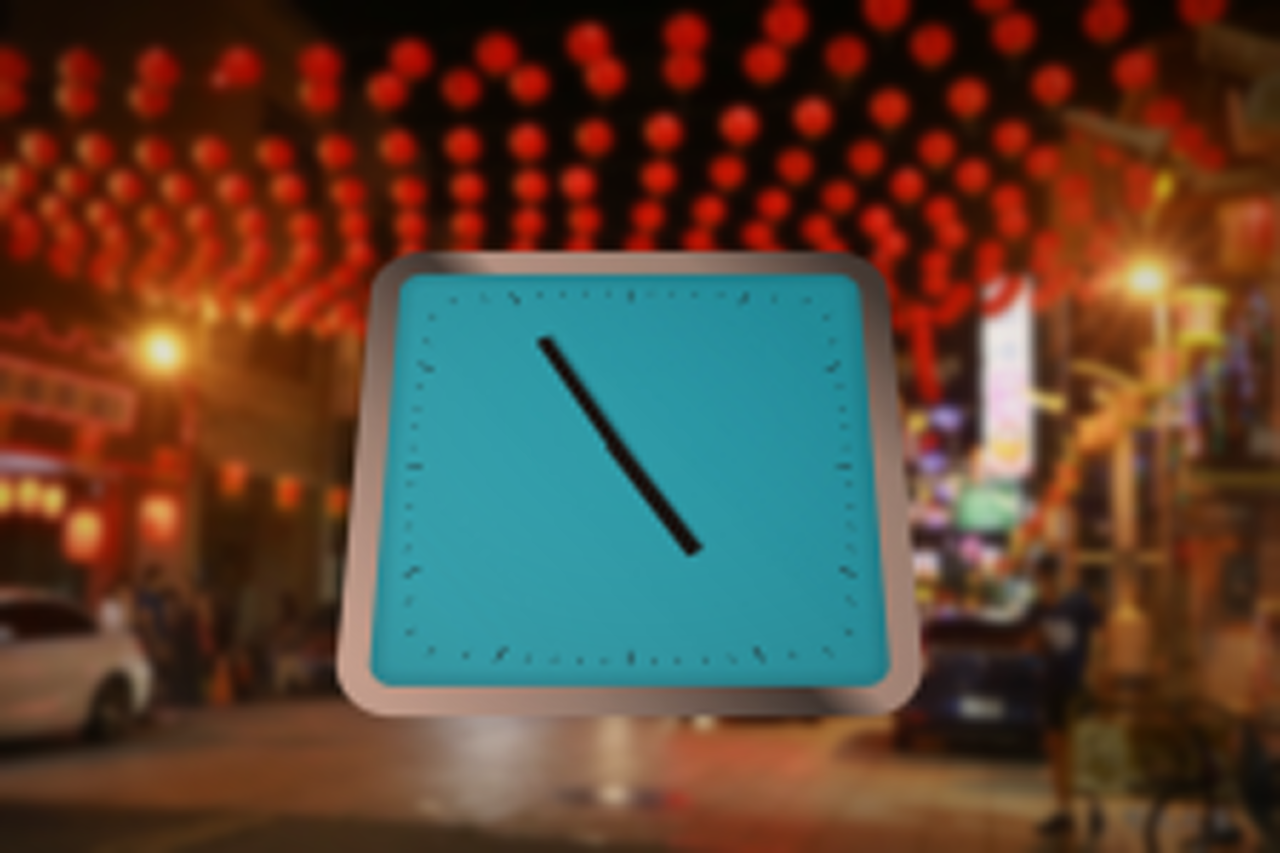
4:55
